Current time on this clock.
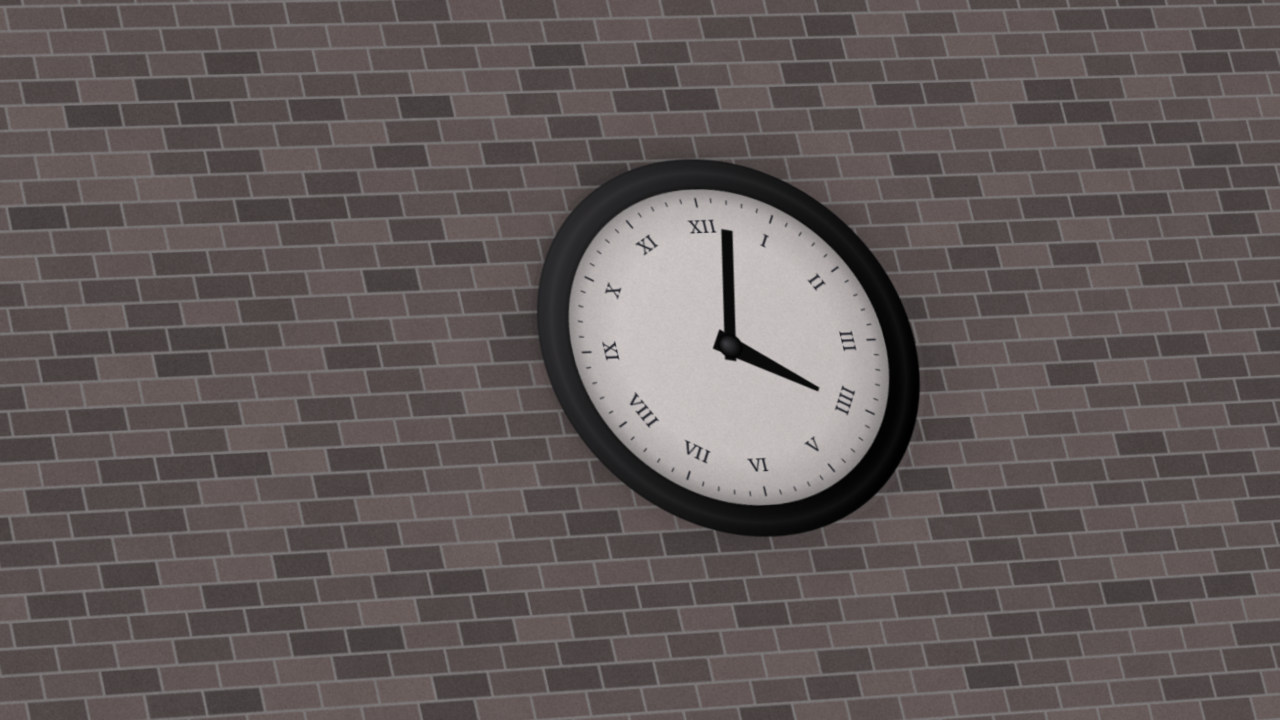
4:02
